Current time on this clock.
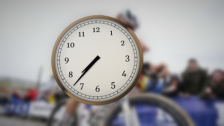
7:37
